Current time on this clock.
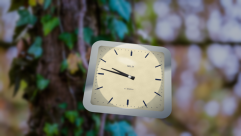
9:47
